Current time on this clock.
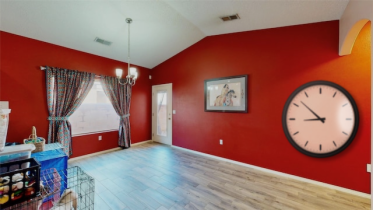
8:52
